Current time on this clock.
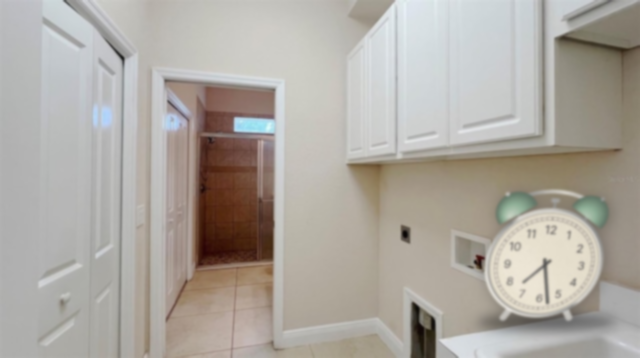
7:28
